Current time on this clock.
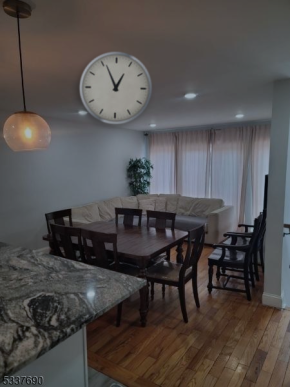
12:56
